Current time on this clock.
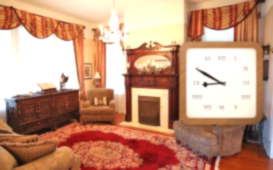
8:50
